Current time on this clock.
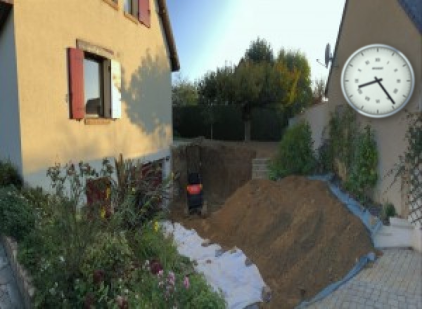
8:24
